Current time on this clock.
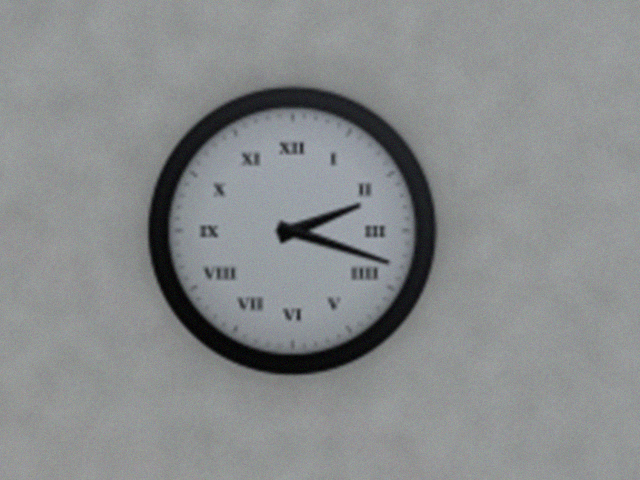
2:18
